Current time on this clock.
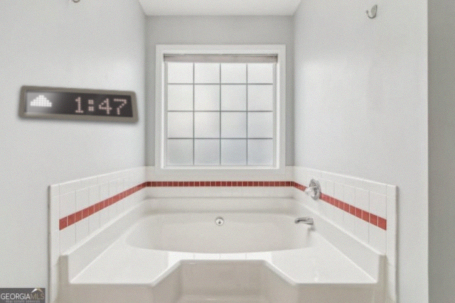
1:47
